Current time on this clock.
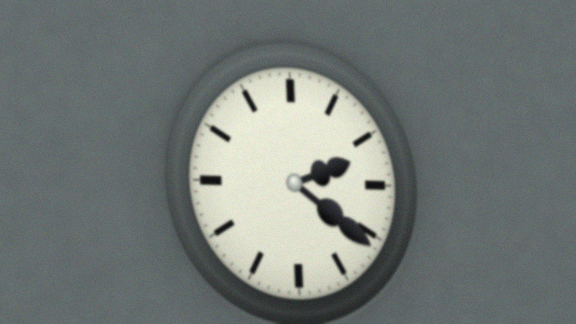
2:21
